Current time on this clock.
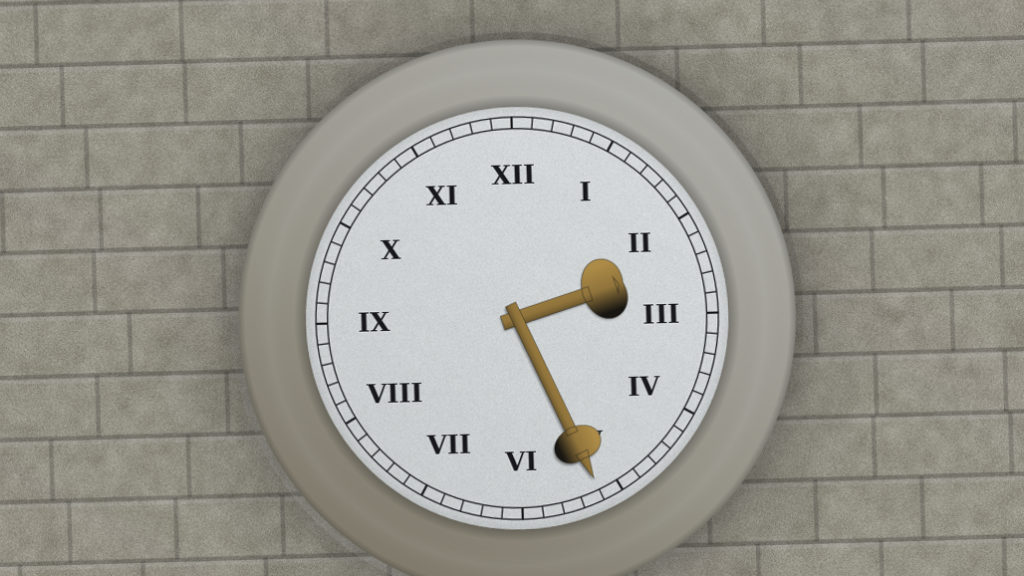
2:26
